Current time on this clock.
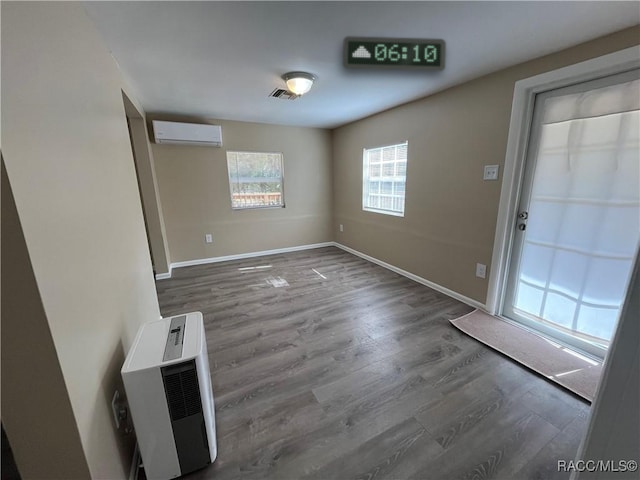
6:10
